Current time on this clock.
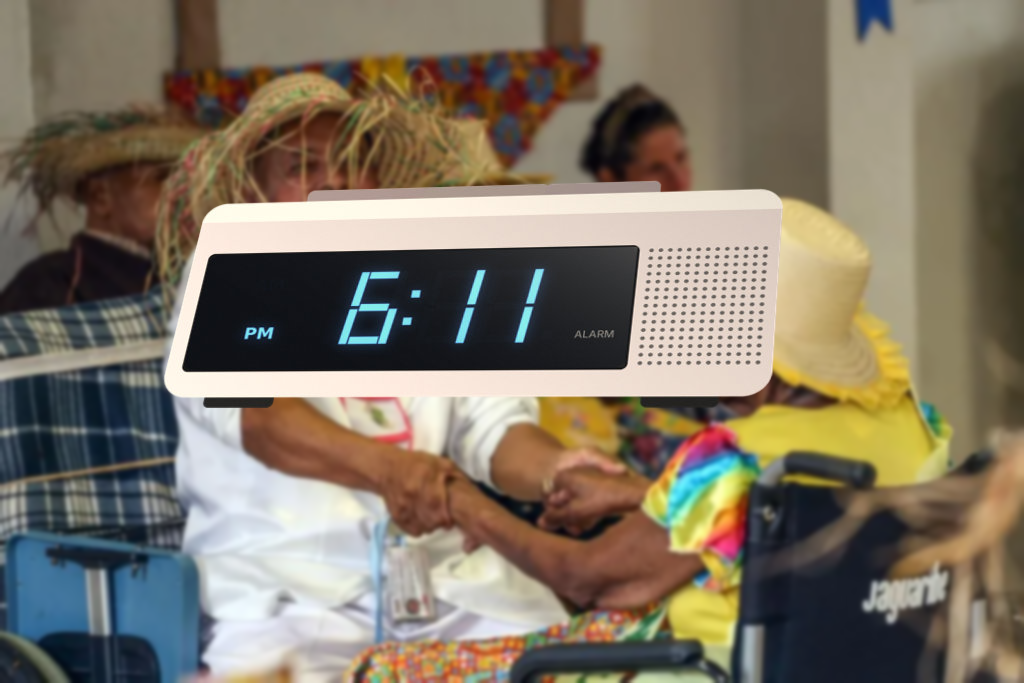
6:11
